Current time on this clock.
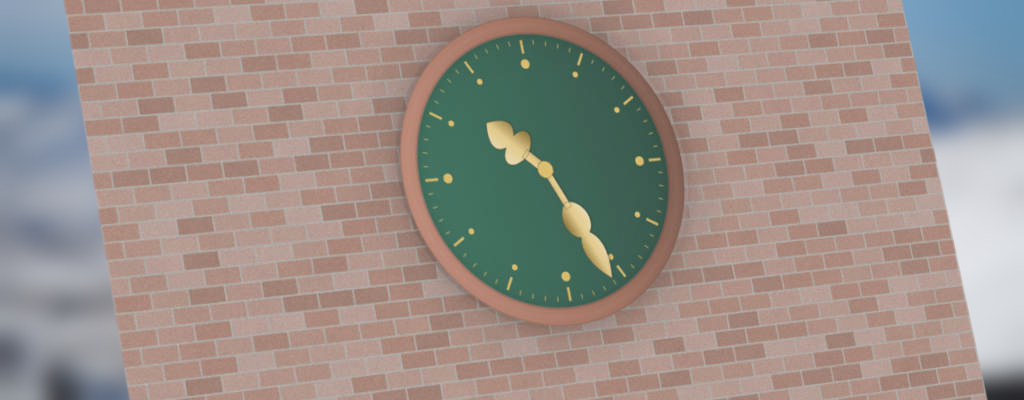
10:26
